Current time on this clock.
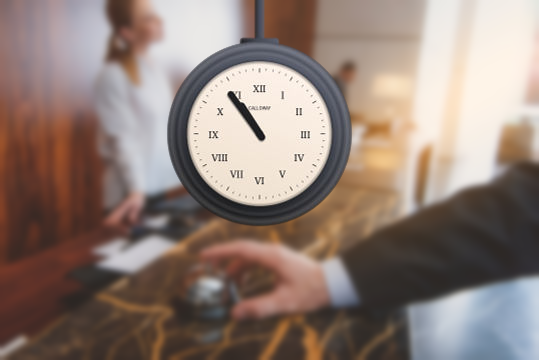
10:54
